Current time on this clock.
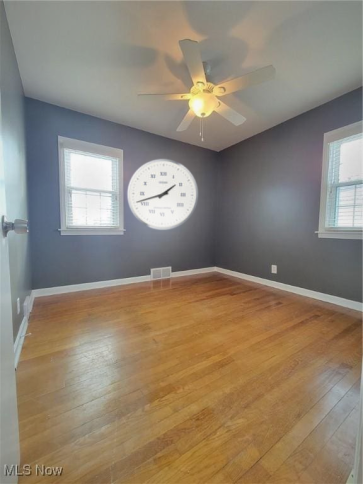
1:42
